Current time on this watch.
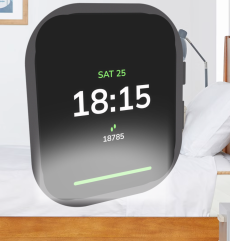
18:15
